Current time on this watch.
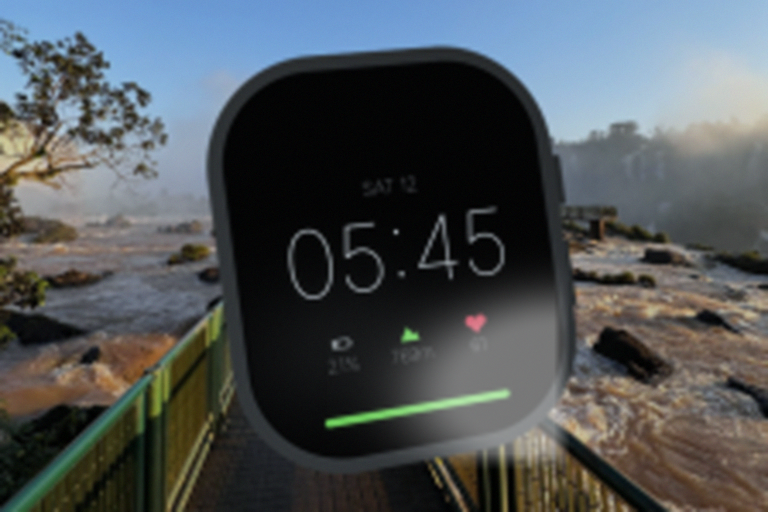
5:45
